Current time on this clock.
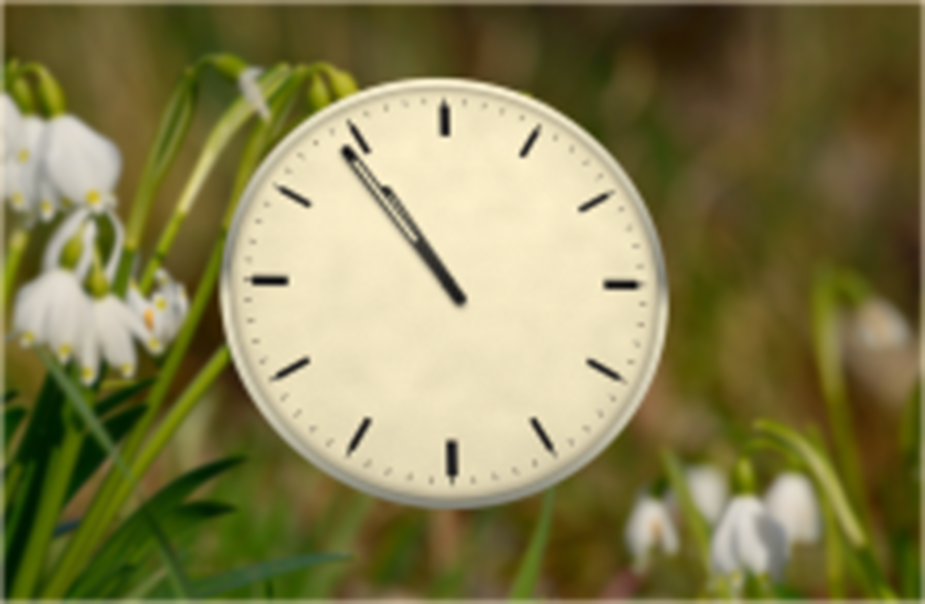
10:54
